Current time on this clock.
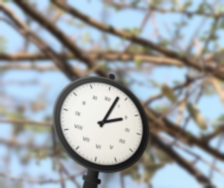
2:03
